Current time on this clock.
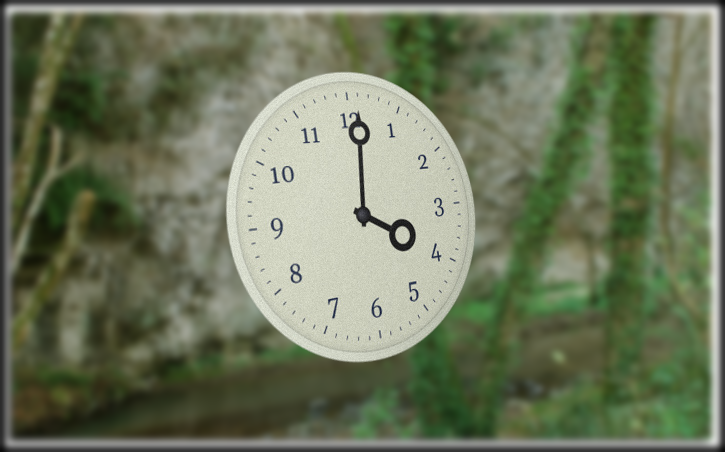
4:01
